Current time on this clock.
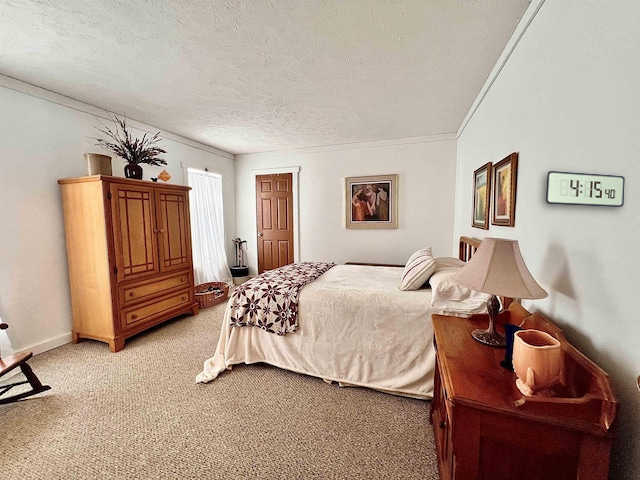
4:15:40
